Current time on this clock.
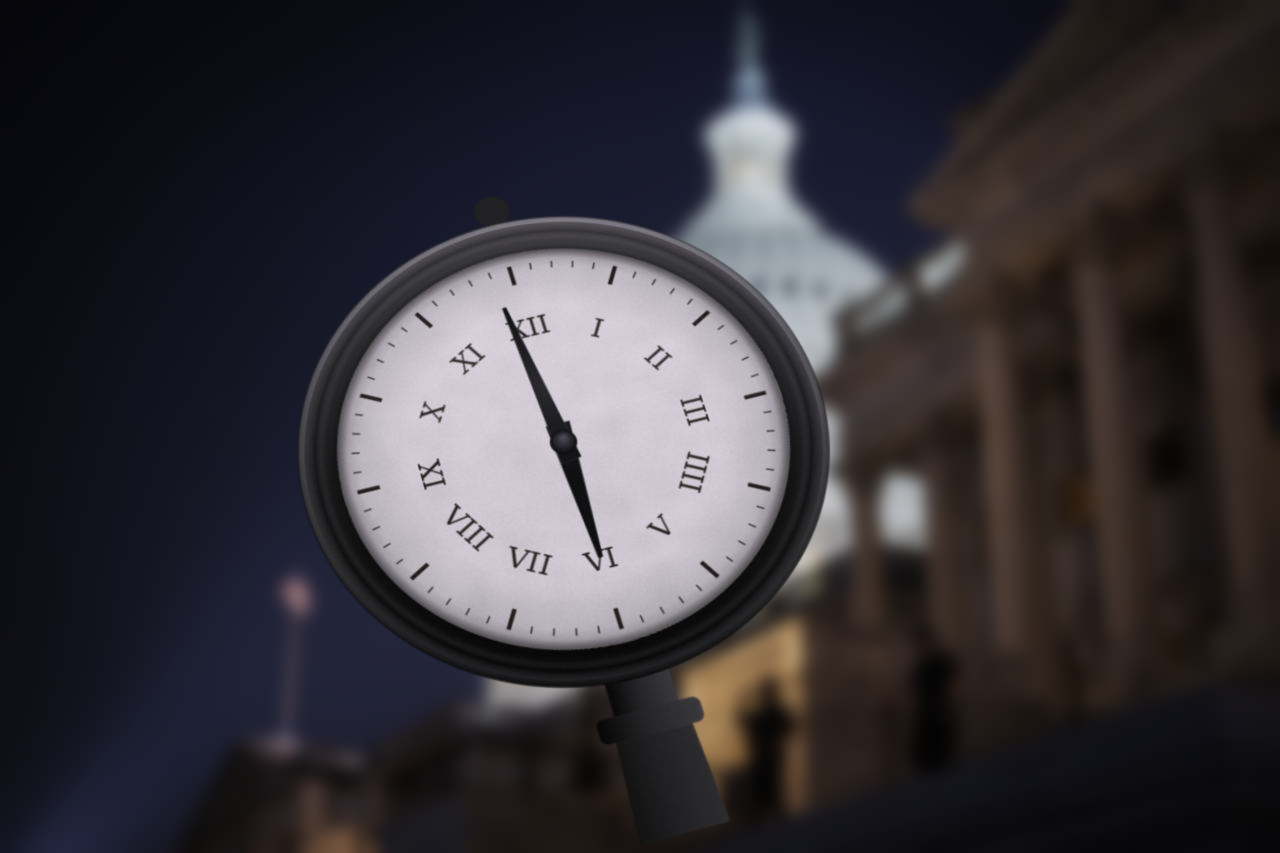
5:59
